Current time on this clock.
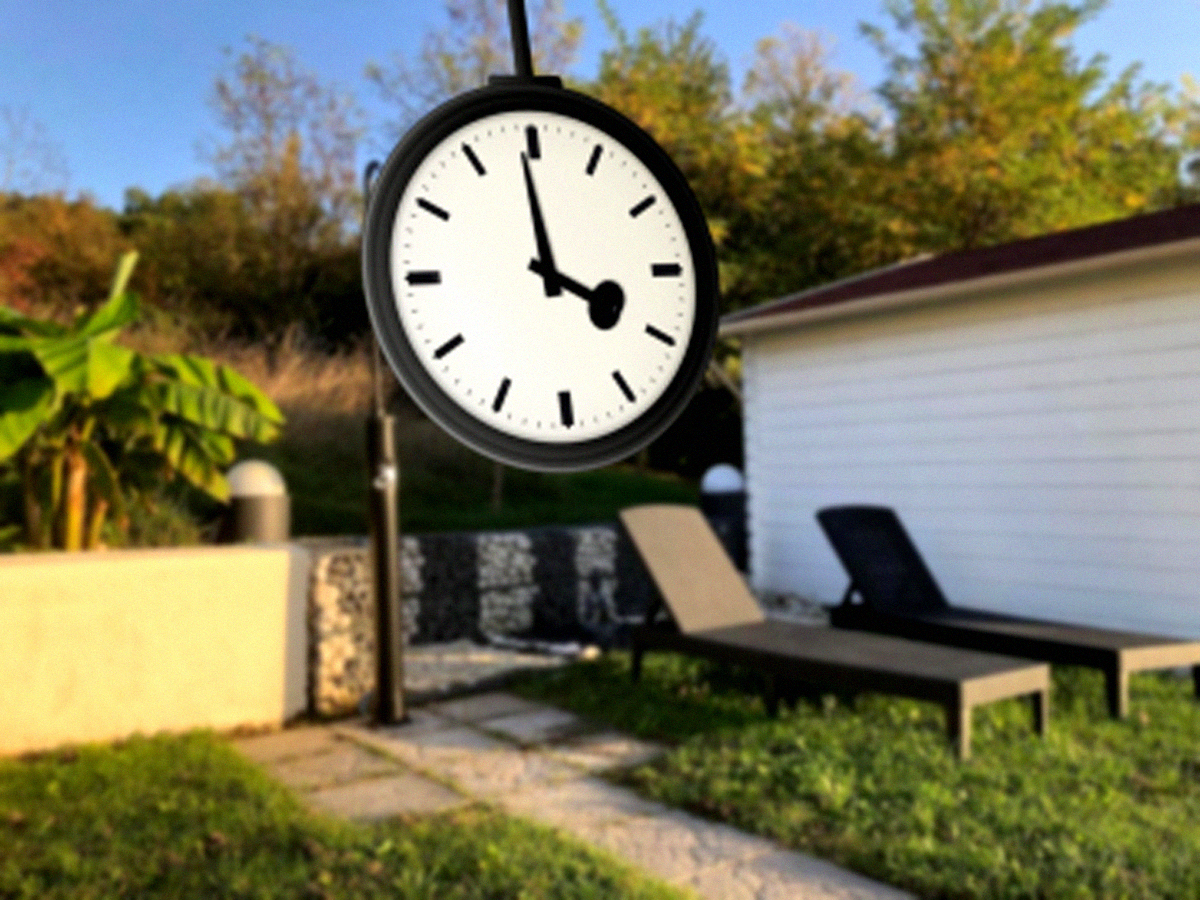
3:59
